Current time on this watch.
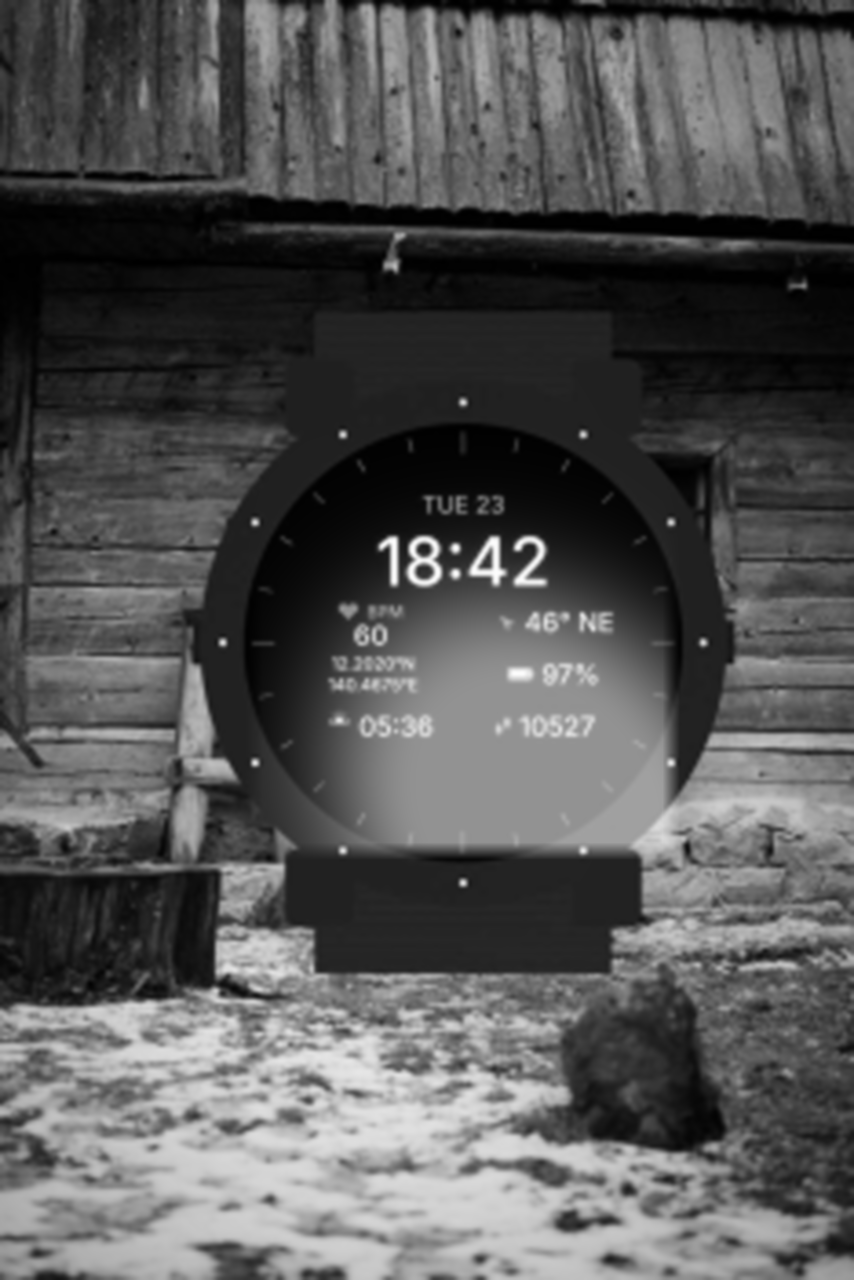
18:42
